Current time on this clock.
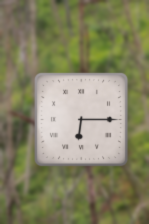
6:15
